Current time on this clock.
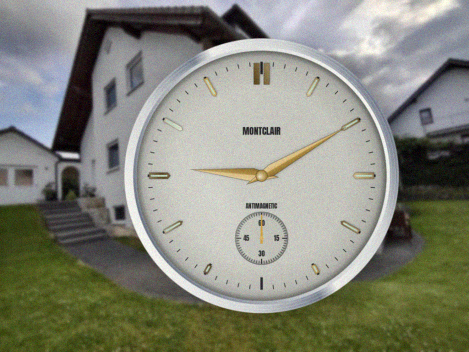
9:10
